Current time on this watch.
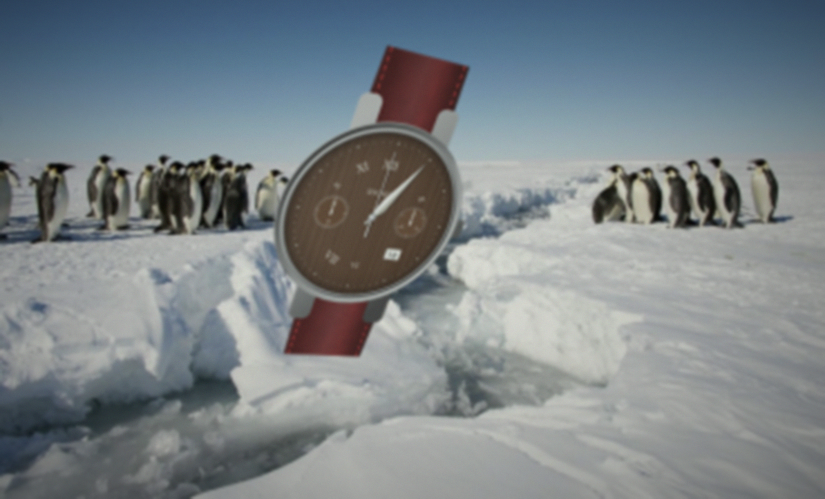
1:05
